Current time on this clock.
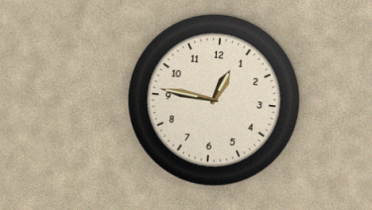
12:46
